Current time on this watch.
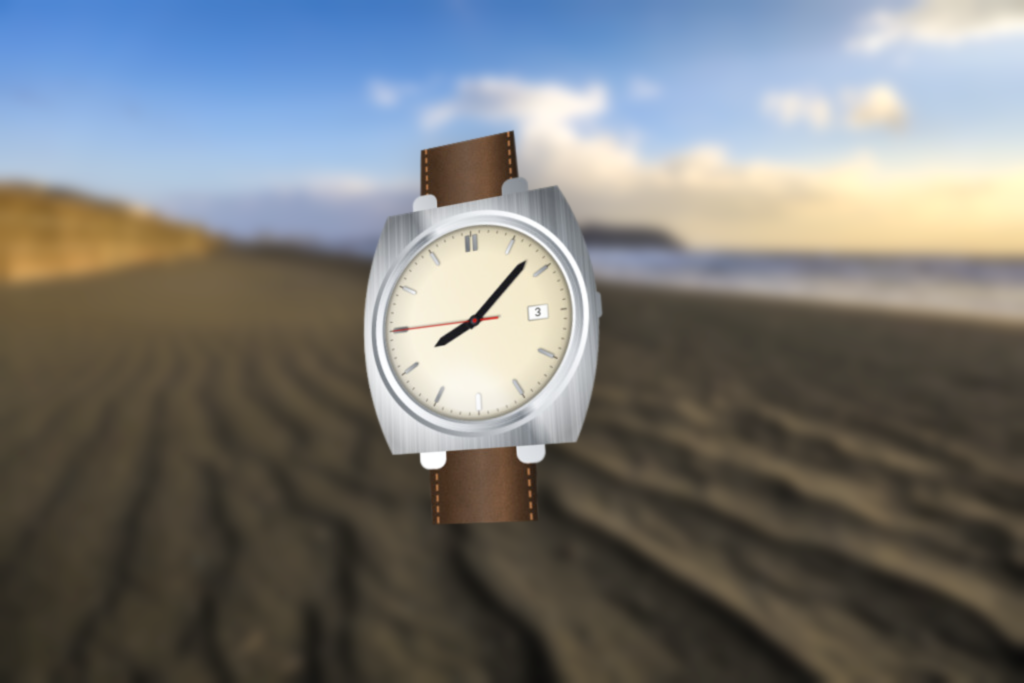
8:07:45
